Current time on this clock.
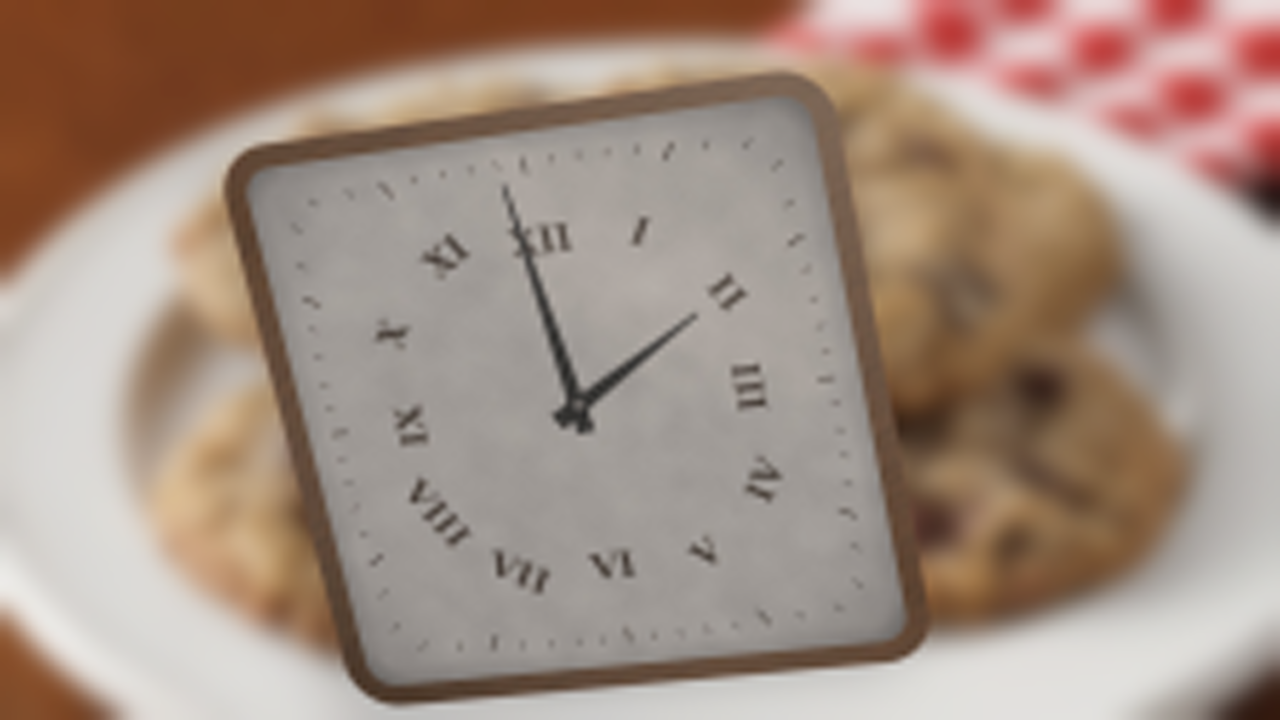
1:59
